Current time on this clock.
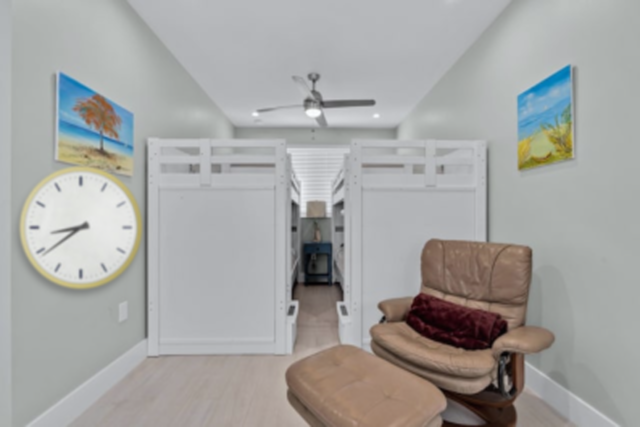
8:39
